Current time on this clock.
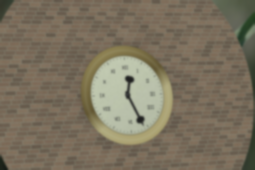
12:26
